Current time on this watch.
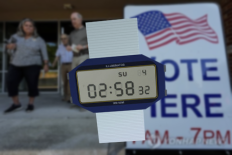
2:58:32
